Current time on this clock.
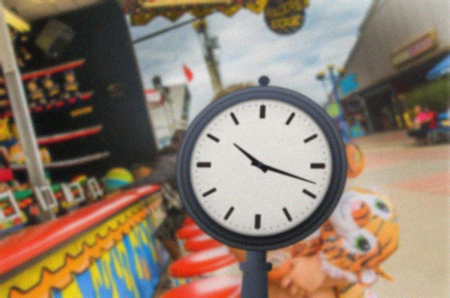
10:18
